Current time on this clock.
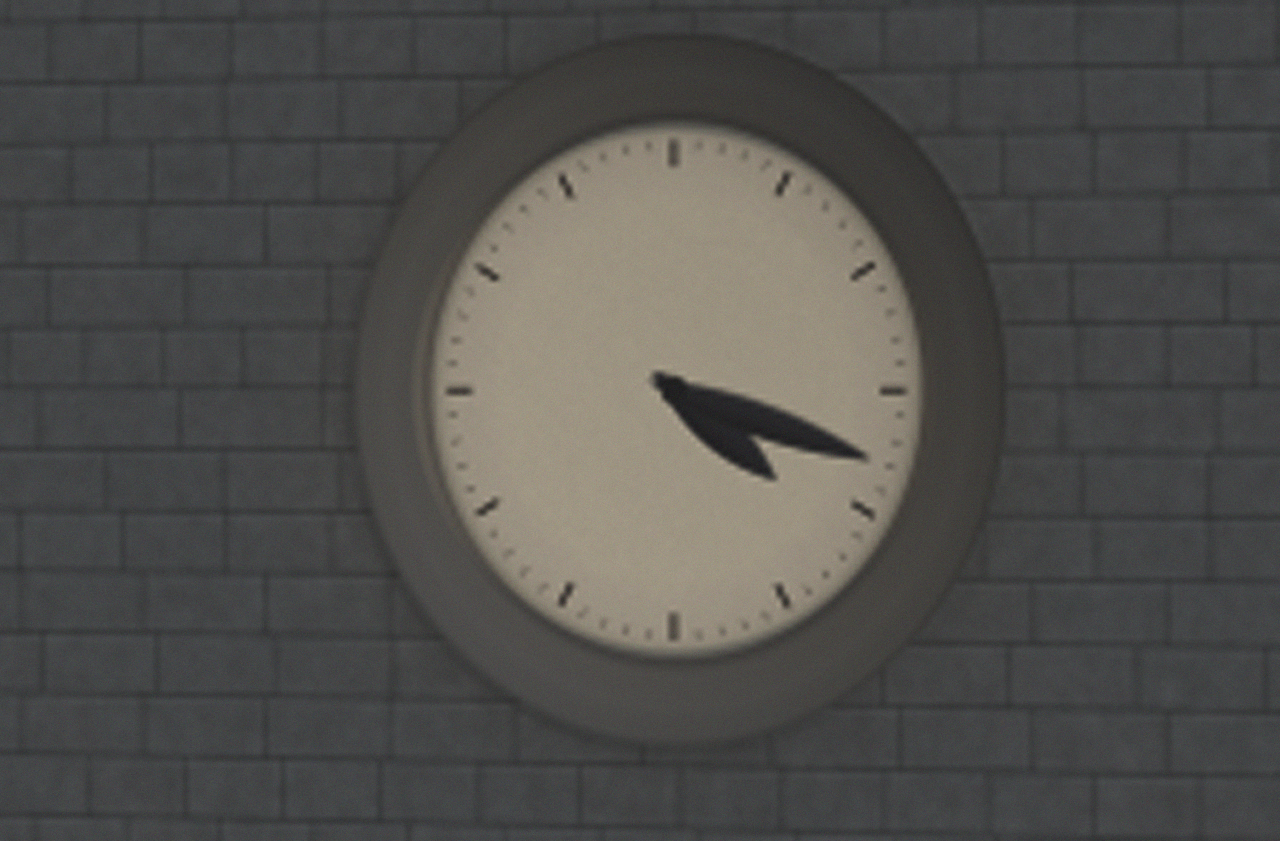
4:18
